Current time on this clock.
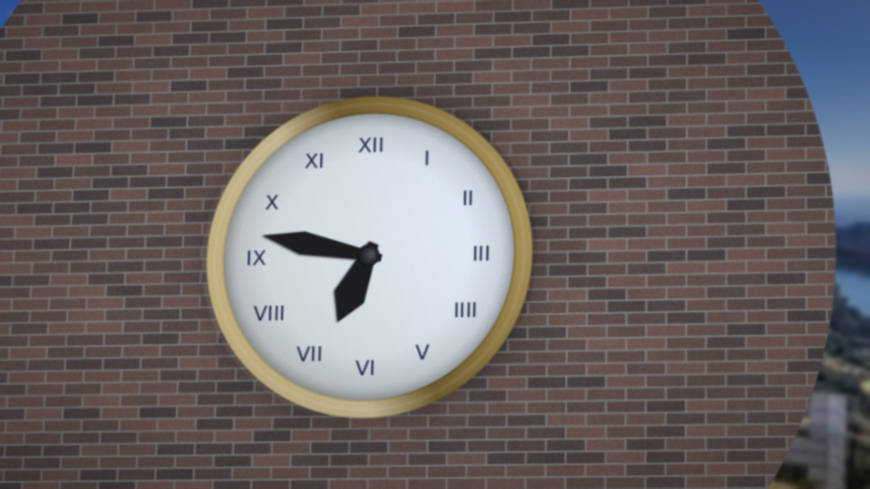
6:47
